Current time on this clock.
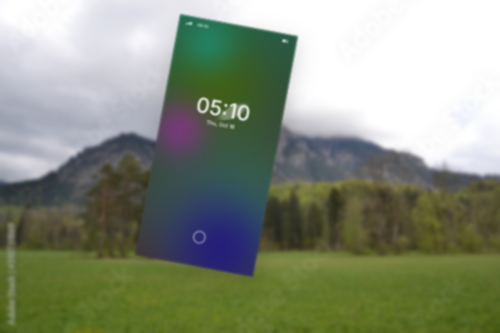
5:10
